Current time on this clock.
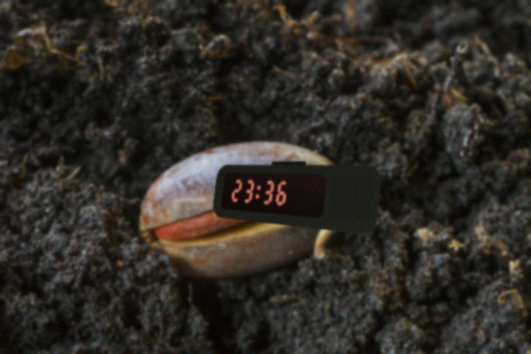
23:36
